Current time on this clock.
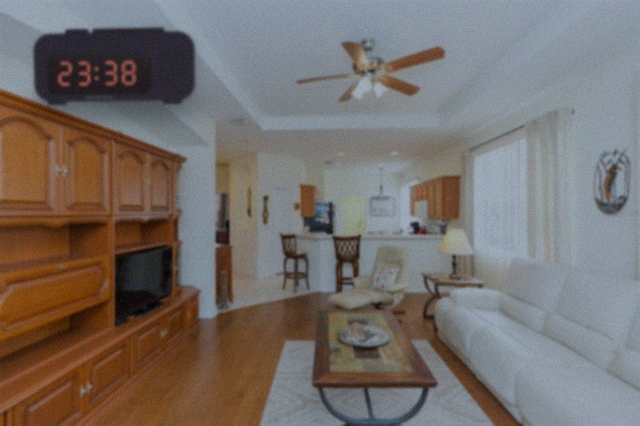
23:38
